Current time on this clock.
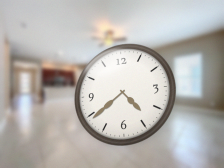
4:39
